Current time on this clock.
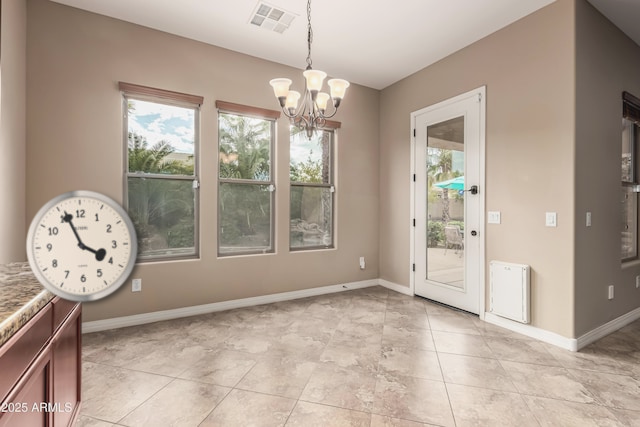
3:56
